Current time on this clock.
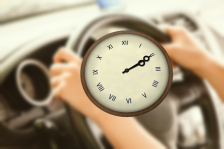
2:10
